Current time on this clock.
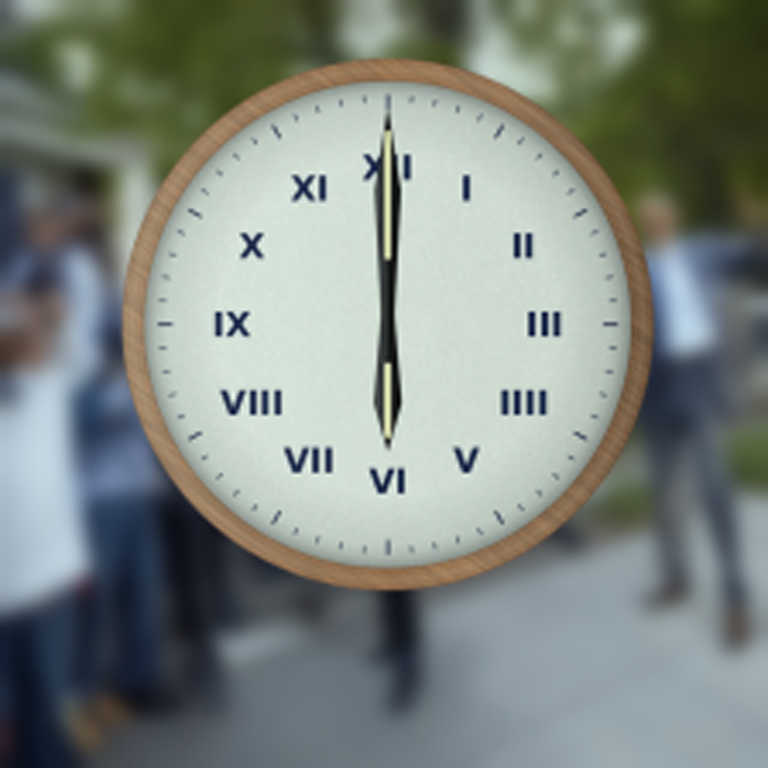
6:00
